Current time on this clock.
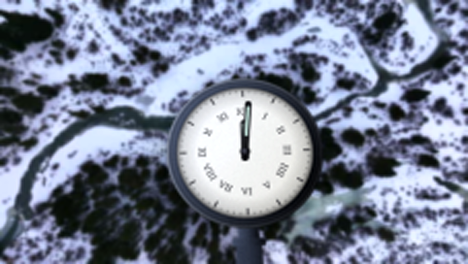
12:01
